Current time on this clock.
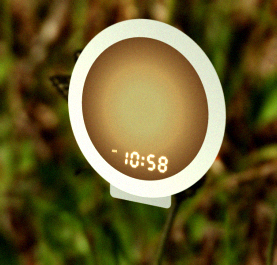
10:58
